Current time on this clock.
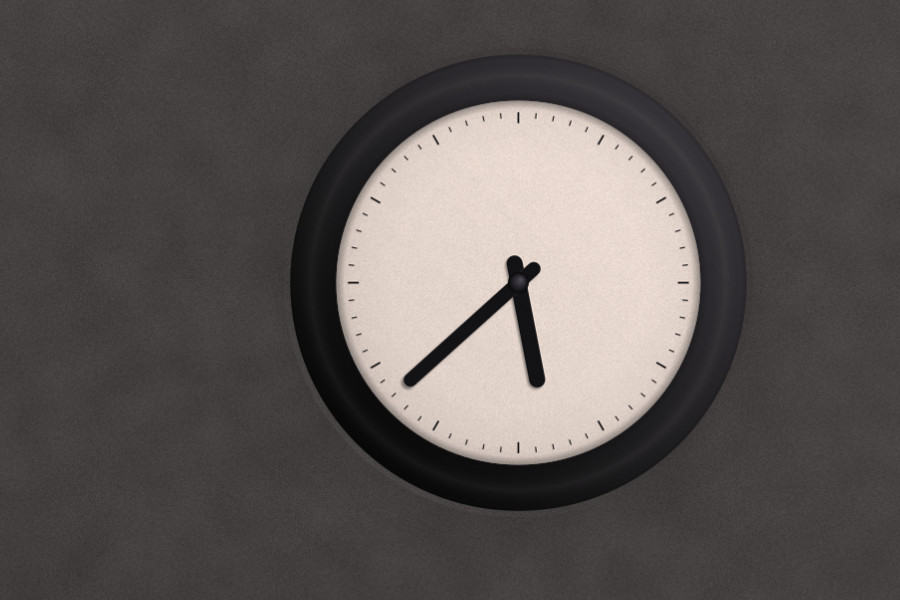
5:38
